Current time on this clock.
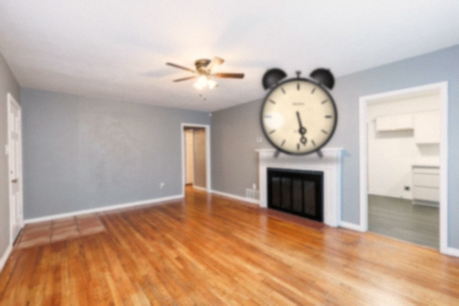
5:28
